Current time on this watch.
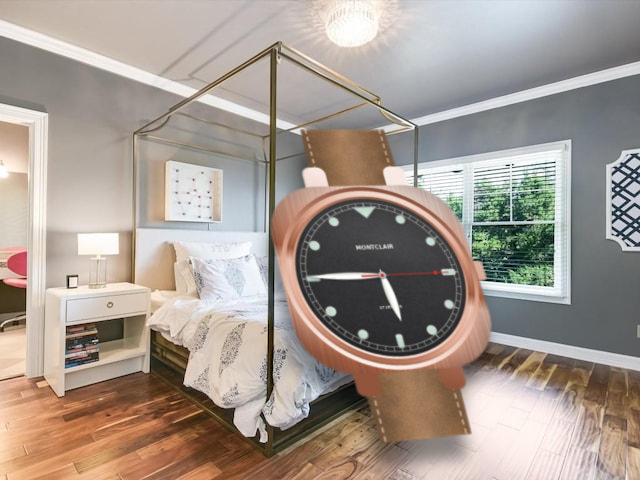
5:45:15
